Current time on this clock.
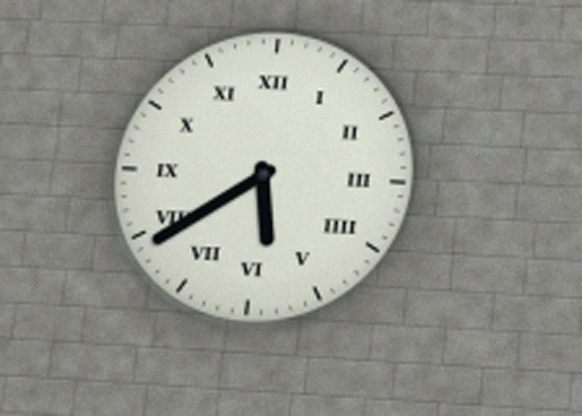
5:39
